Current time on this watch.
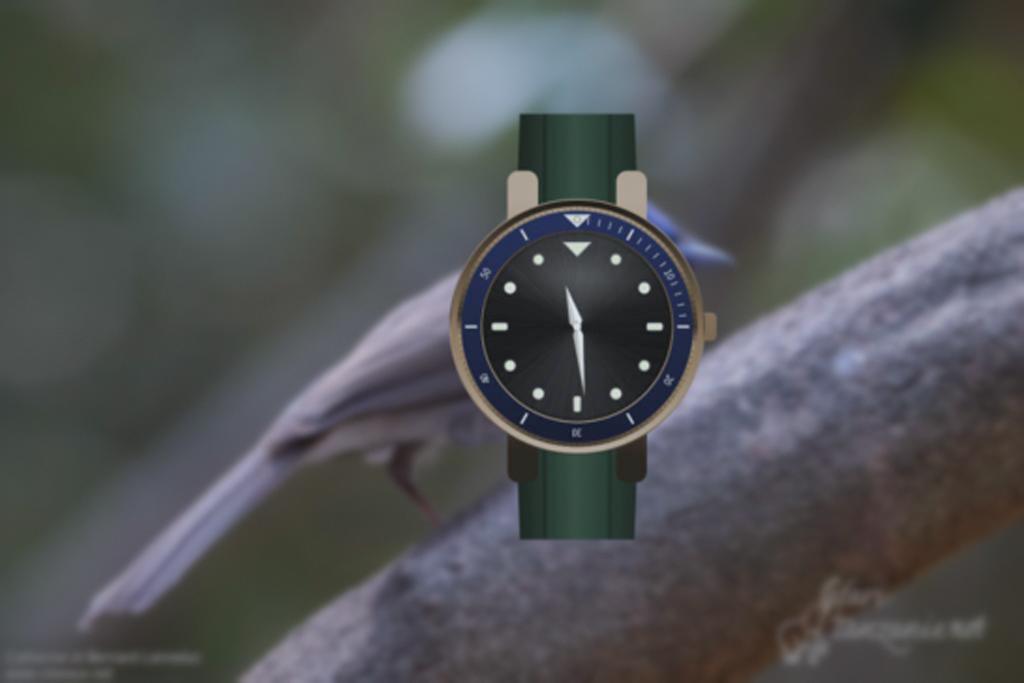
11:29
